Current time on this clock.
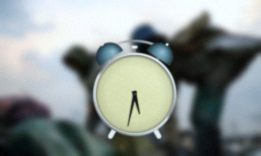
5:32
